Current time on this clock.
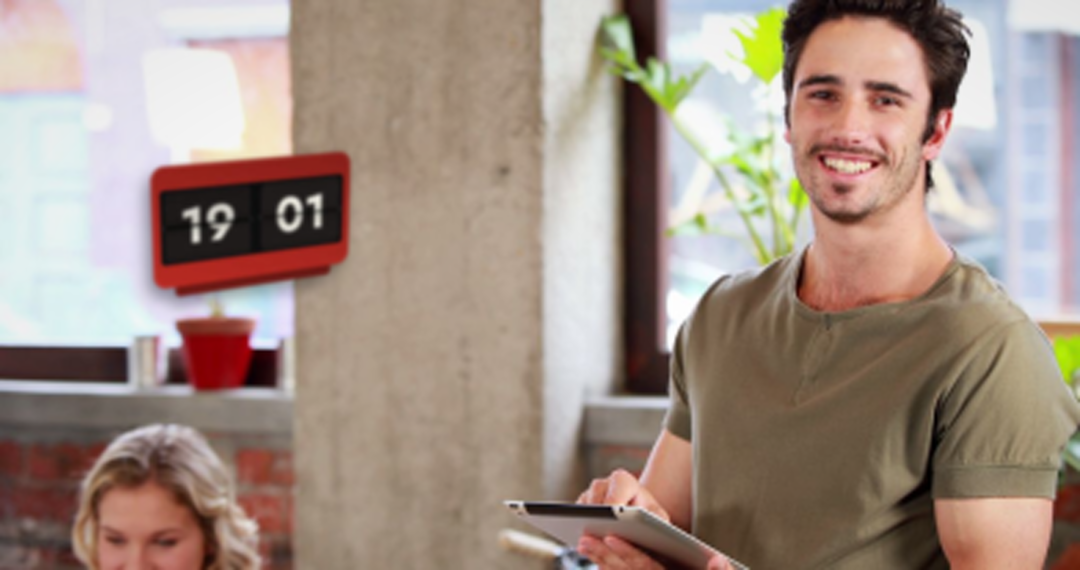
19:01
